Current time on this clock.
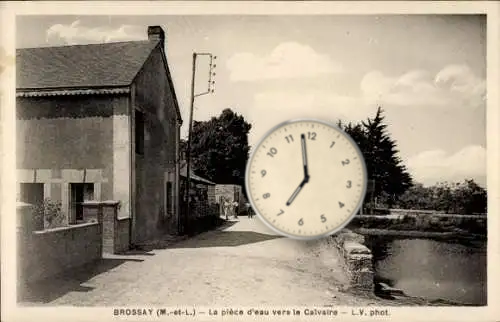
6:58
